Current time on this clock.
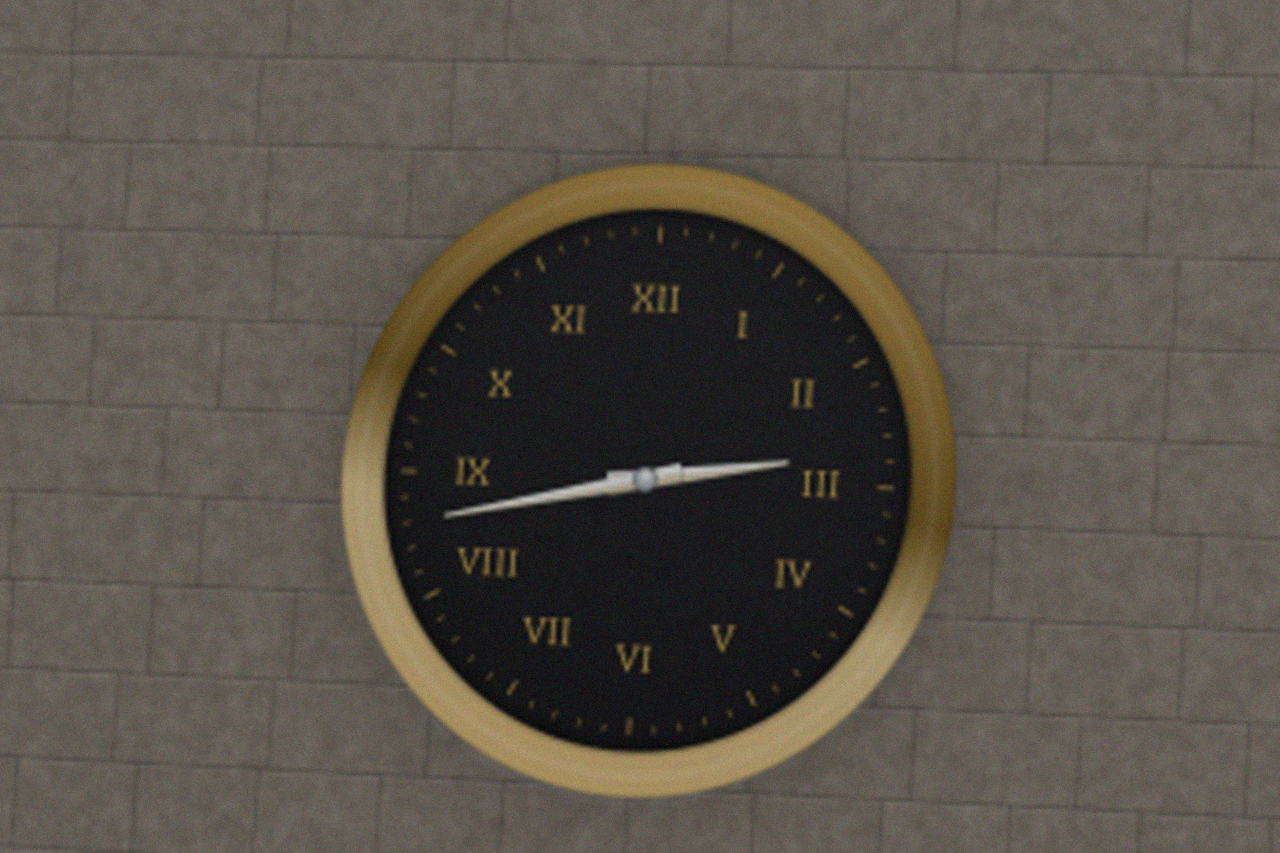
2:43
